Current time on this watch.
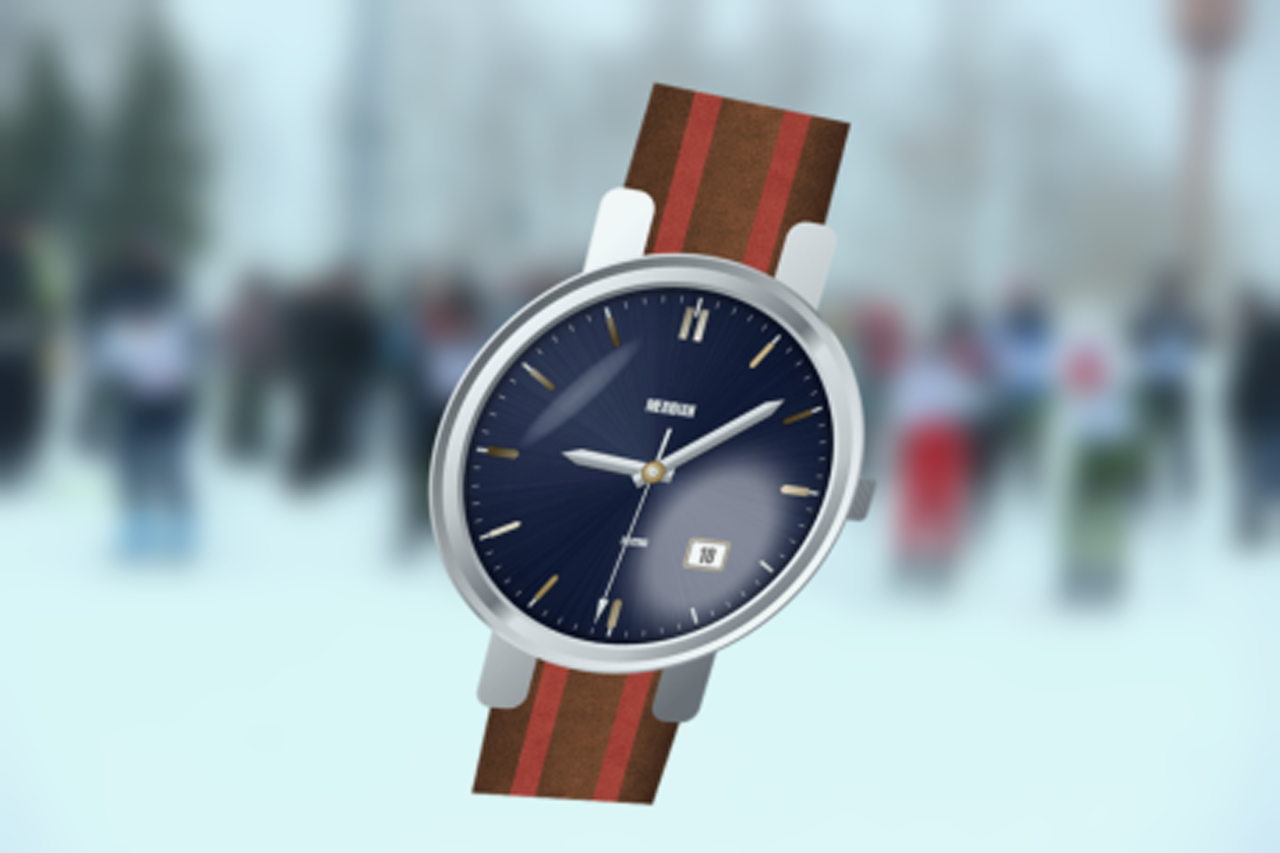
9:08:31
